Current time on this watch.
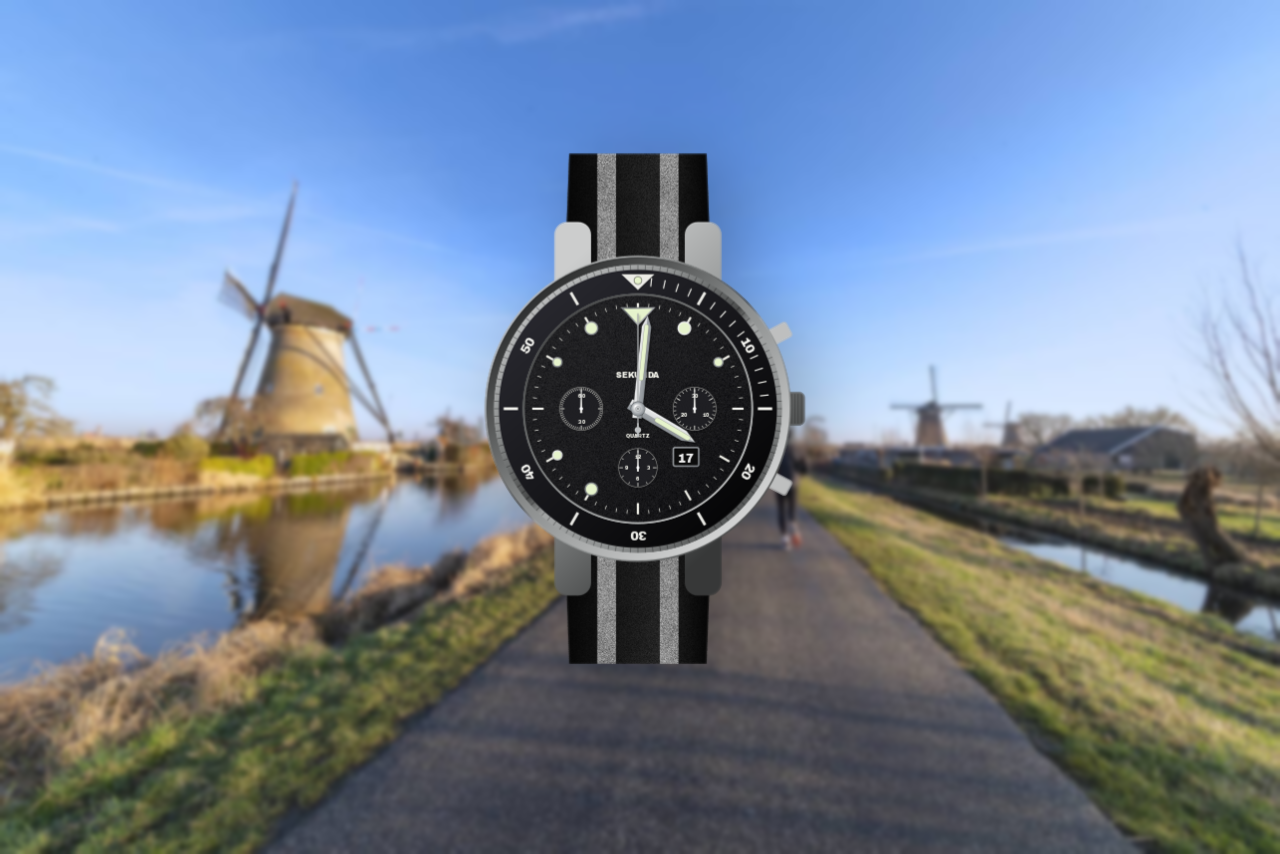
4:01
